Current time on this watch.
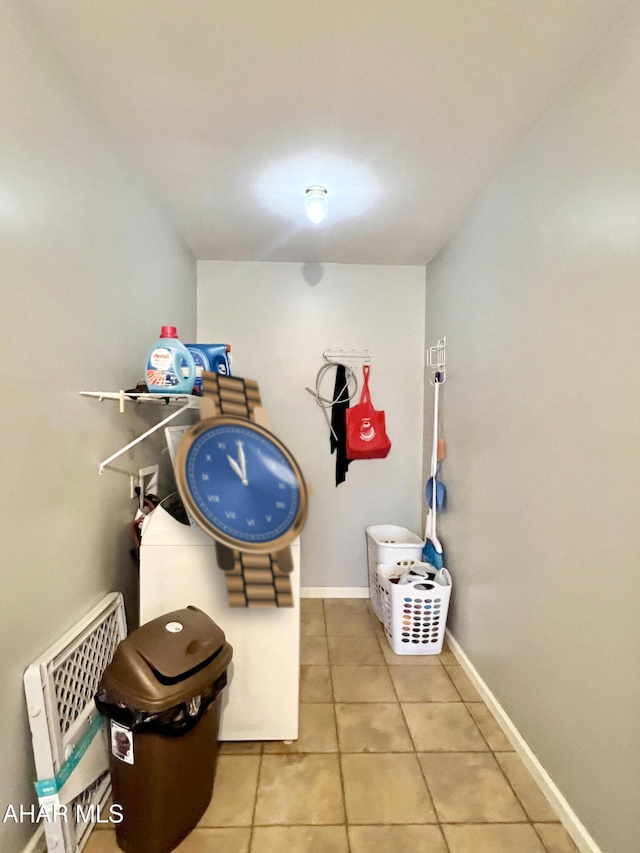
11:00
